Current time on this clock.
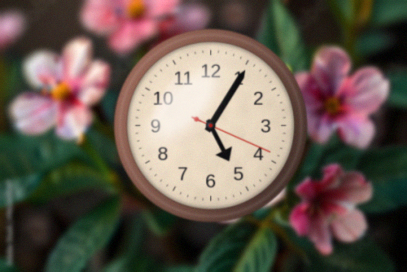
5:05:19
